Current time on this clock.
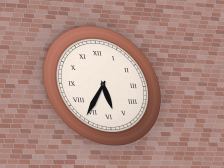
5:36
